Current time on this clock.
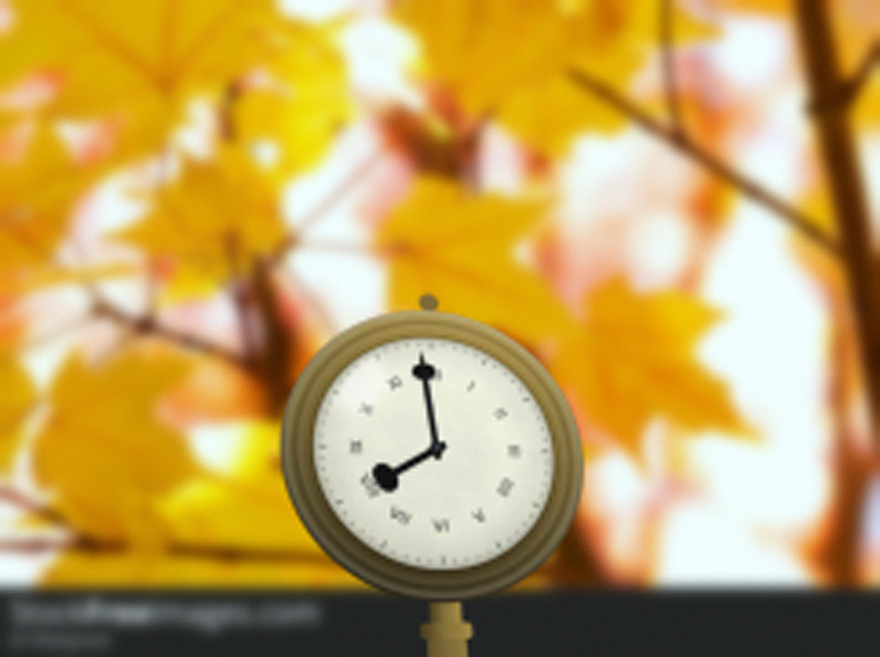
7:59
